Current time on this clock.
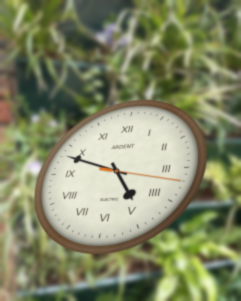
4:48:17
